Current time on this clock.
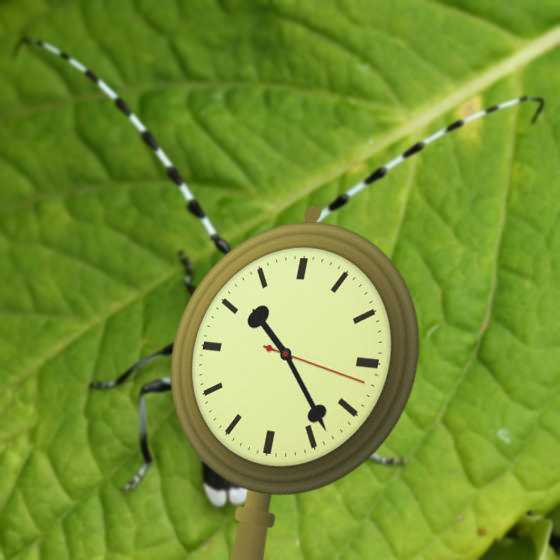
10:23:17
